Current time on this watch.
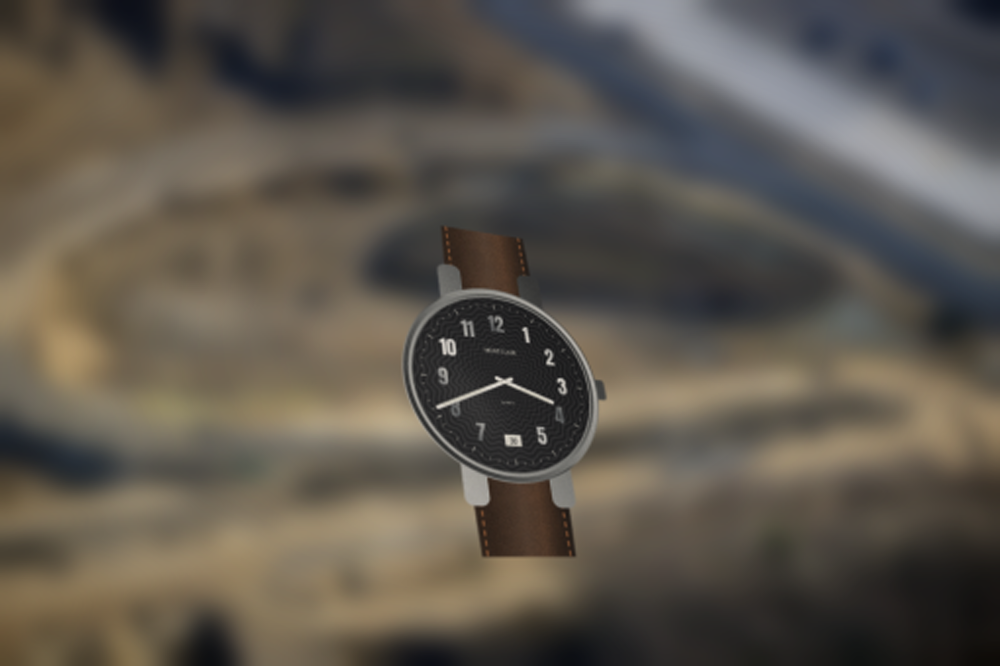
3:41
